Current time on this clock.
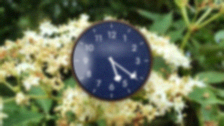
5:21
